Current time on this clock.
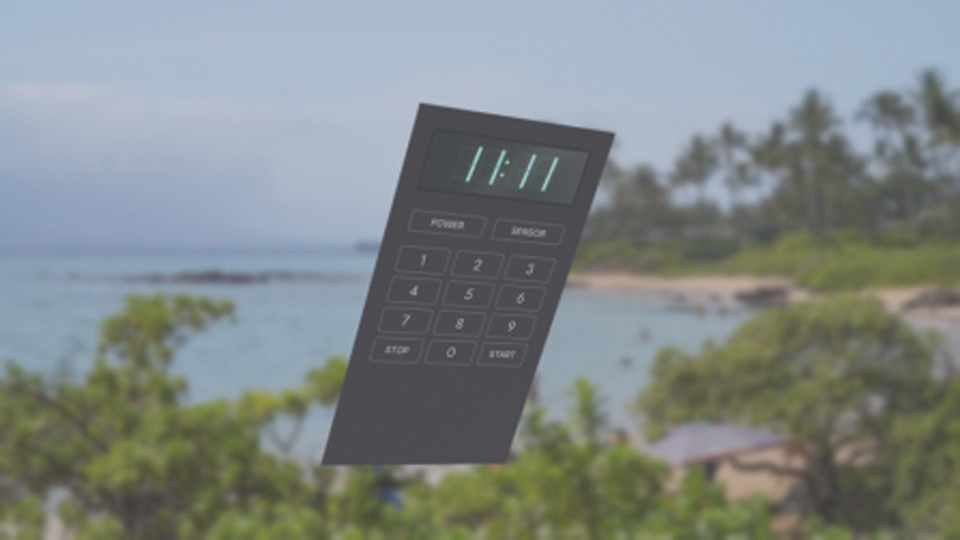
11:11
